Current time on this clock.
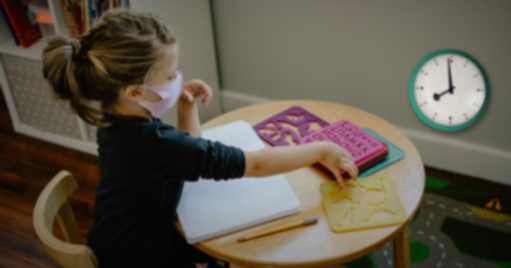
7:59
